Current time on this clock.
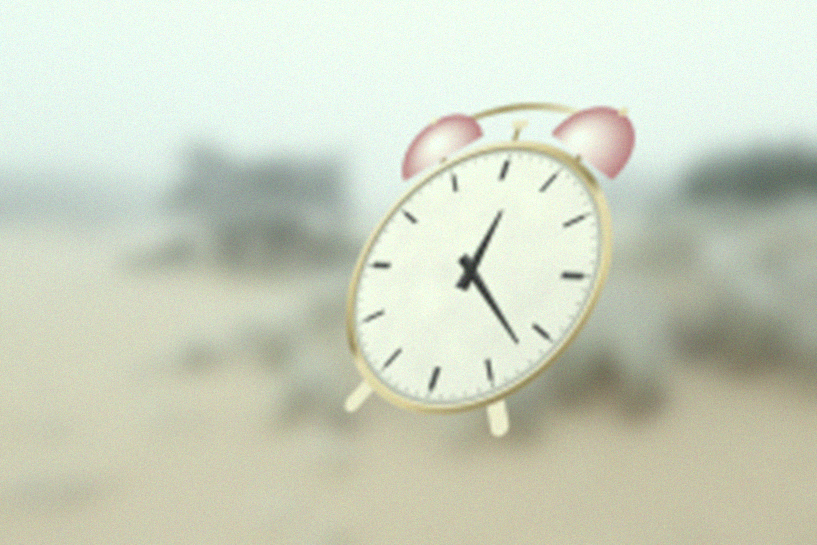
12:22
